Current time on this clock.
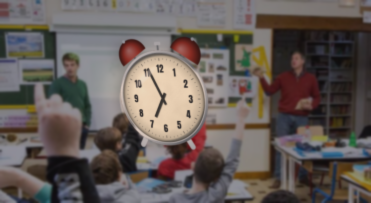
6:56
